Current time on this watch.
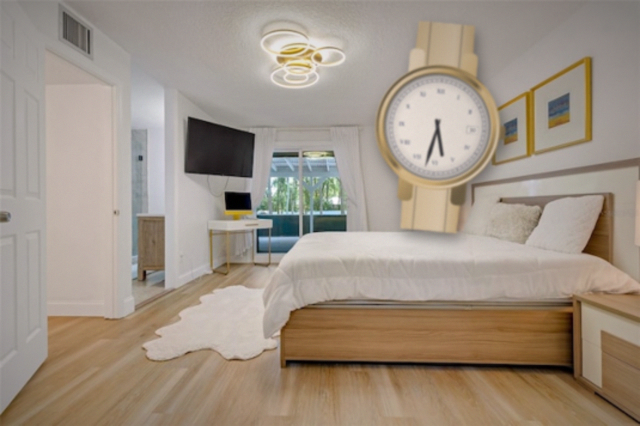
5:32
